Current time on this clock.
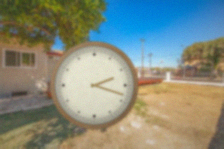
2:18
